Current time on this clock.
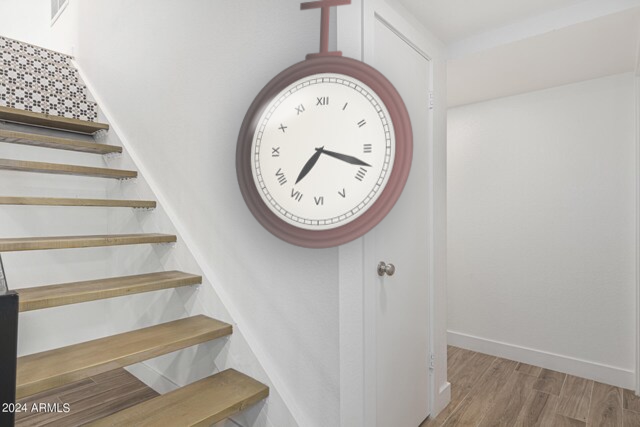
7:18
